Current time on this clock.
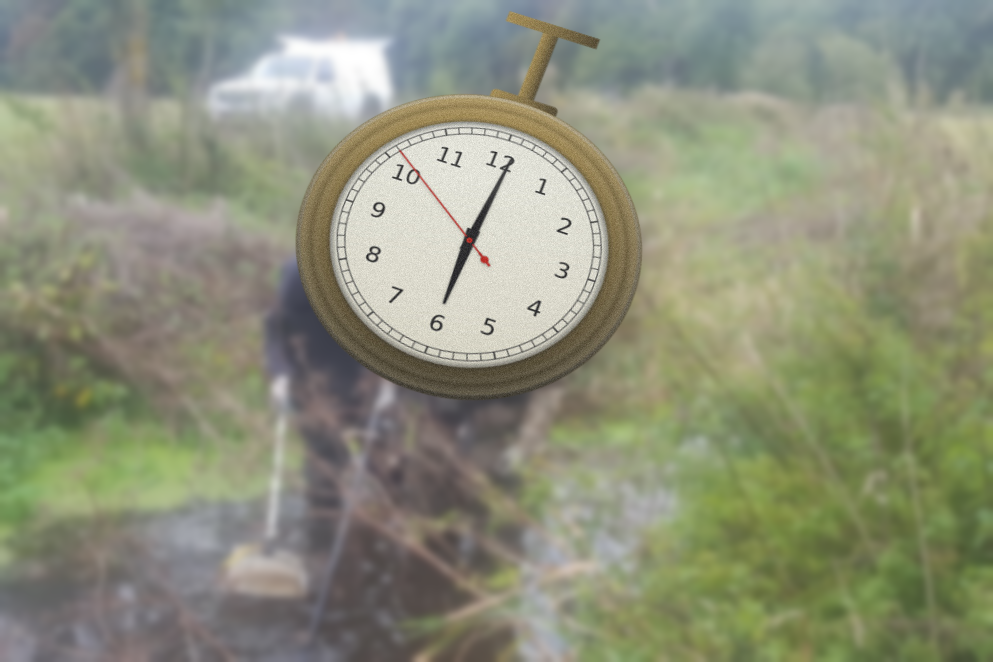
6:00:51
